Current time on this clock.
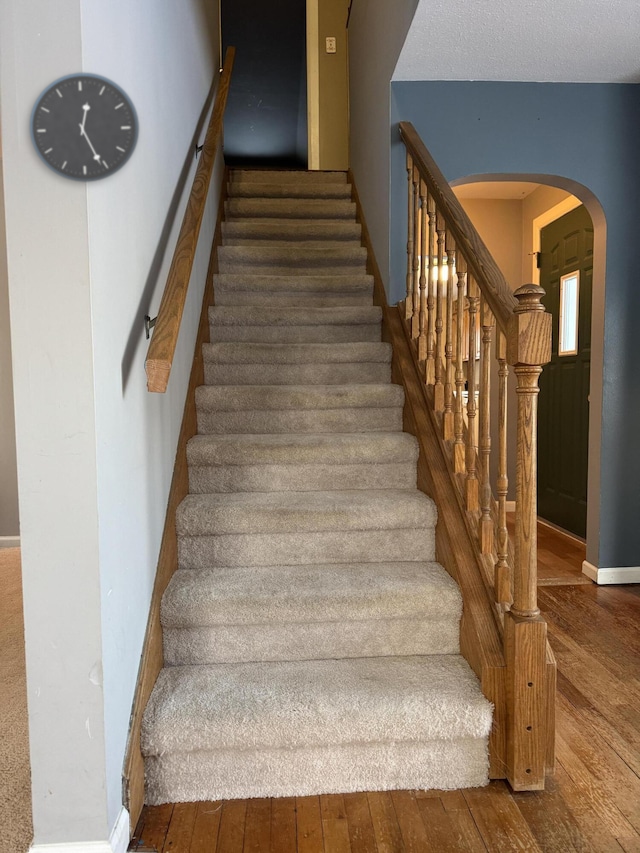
12:26
